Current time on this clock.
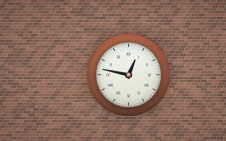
12:47
